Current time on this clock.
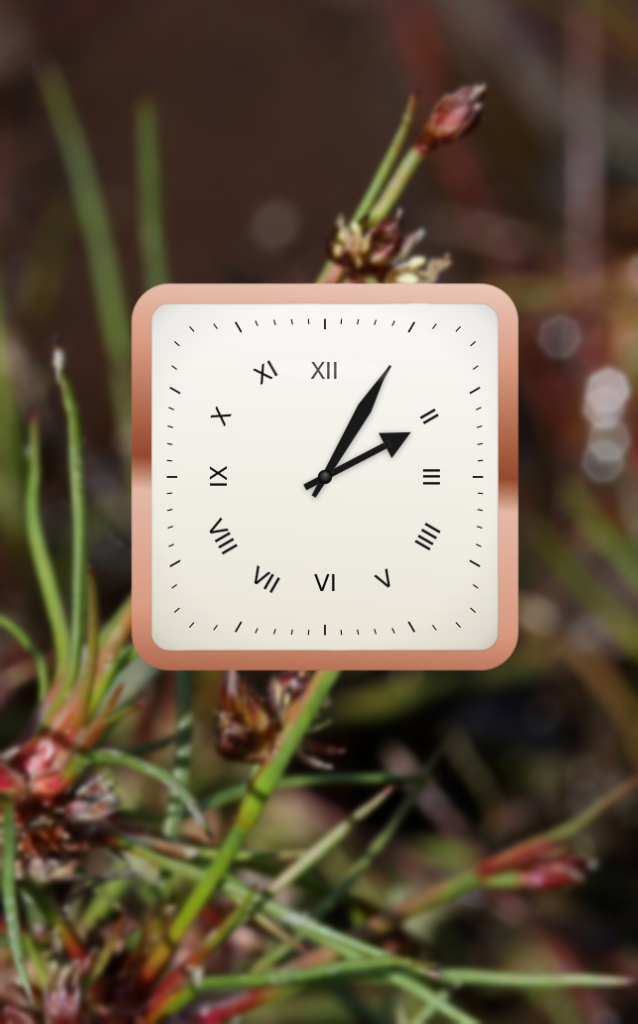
2:05
